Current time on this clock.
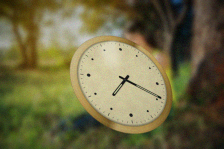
7:19
